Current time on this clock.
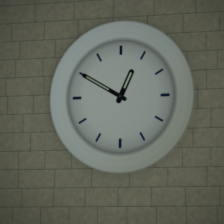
12:50
